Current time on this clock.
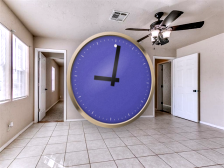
9:01
